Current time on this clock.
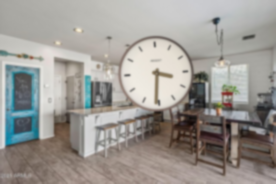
3:31
